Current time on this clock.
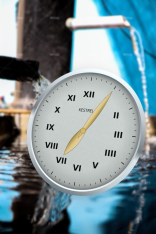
7:05
